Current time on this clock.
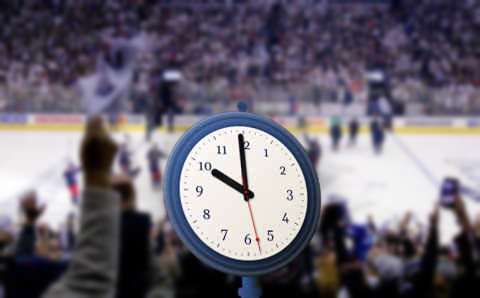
9:59:28
